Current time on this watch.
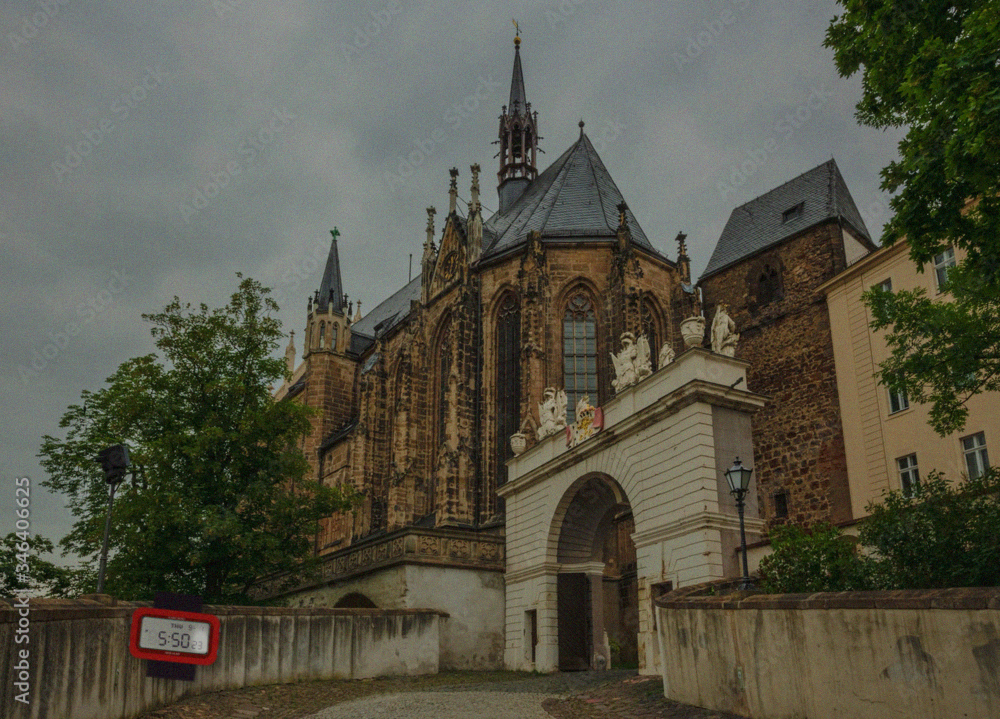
5:50
